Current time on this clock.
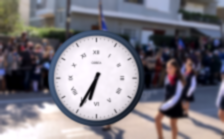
6:35
